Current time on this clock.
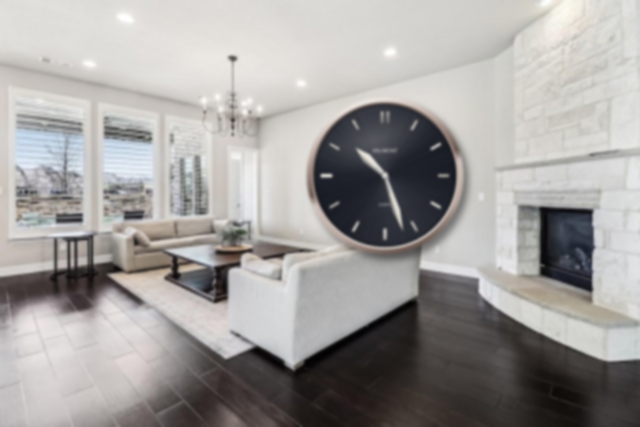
10:27
